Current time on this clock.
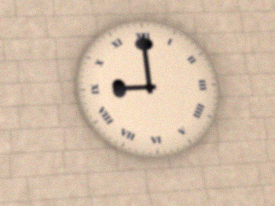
9:00
